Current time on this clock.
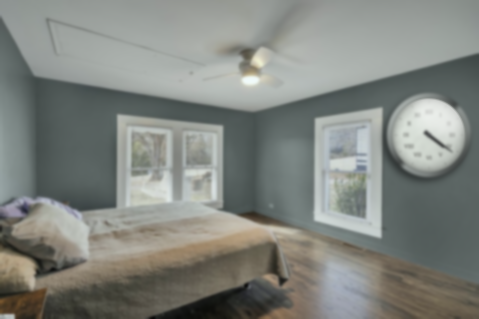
4:21
